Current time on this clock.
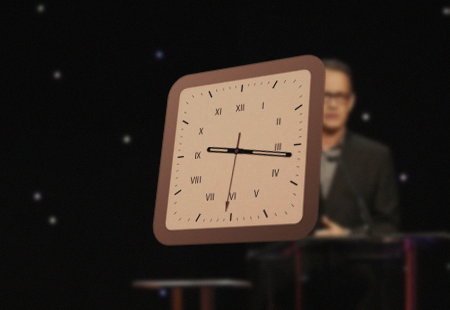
9:16:31
